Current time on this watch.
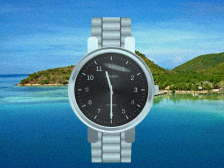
11:30
